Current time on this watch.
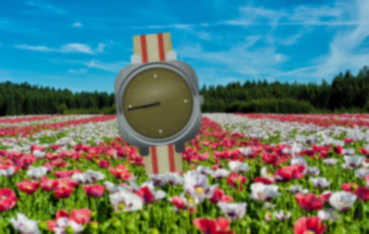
8:44
